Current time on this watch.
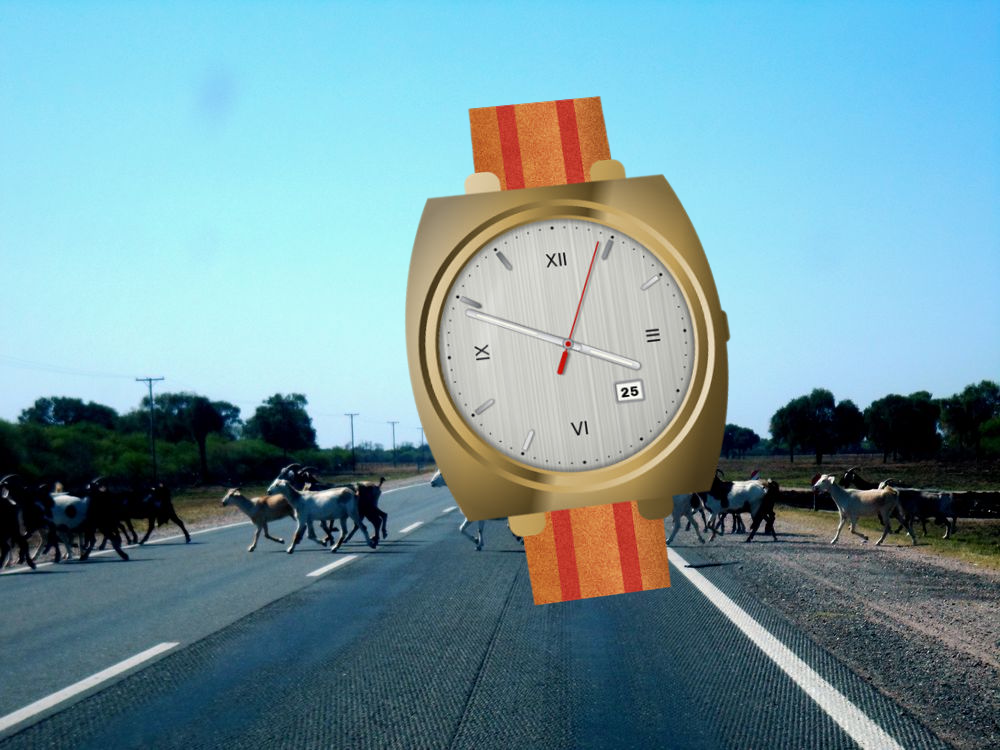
3:49:04
